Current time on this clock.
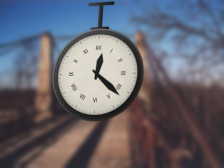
12:22
